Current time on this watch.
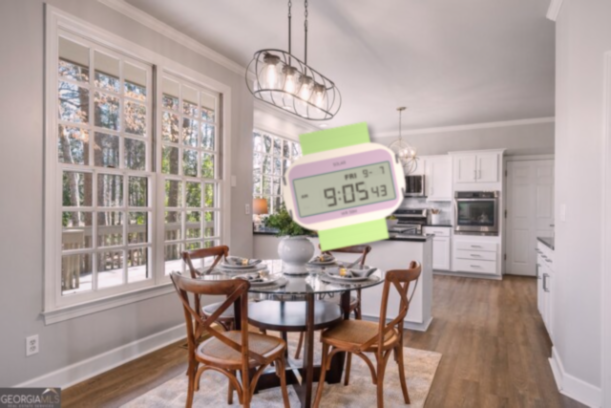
9:05:43
